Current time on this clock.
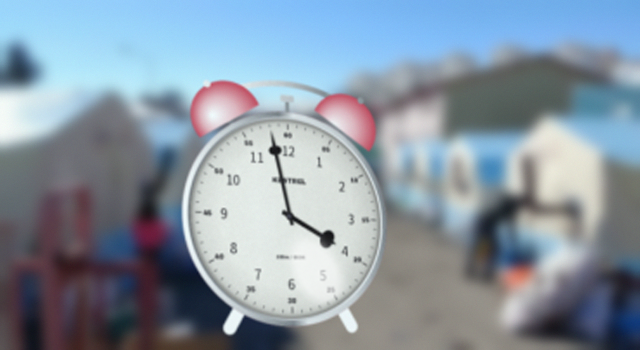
3:58
